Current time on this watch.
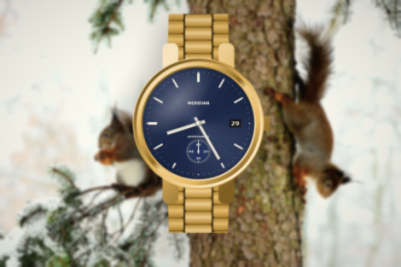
8:25
